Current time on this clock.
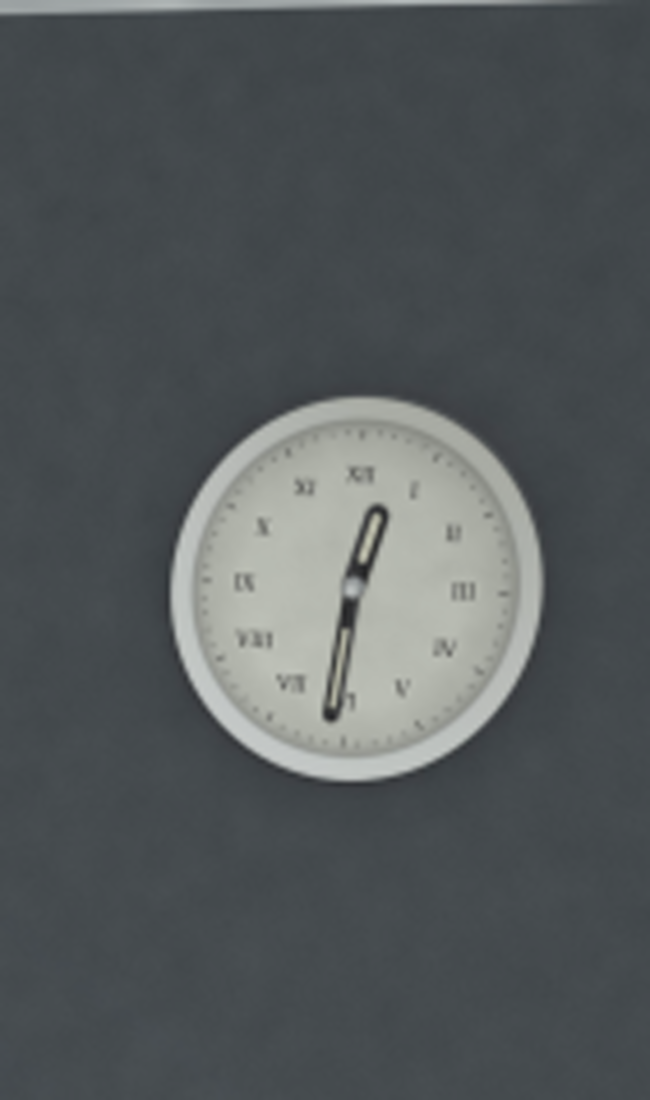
12:31
